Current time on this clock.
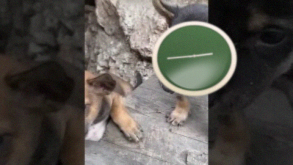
2:44
